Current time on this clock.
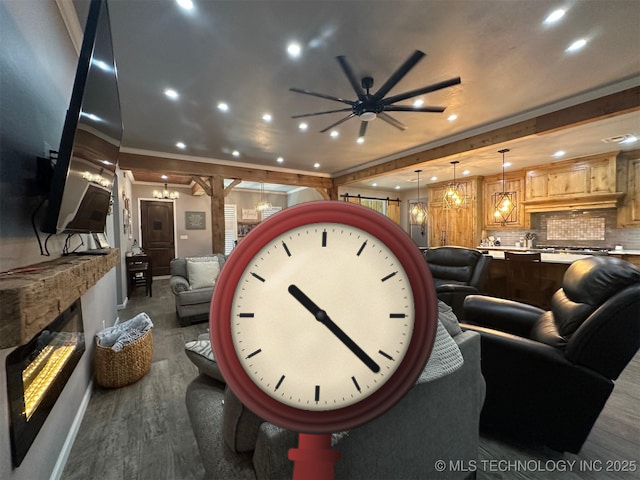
10:22
